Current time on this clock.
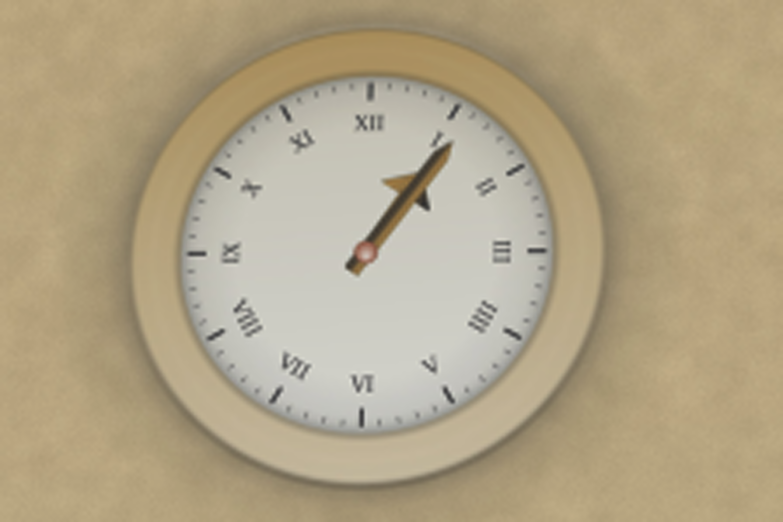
1:06
